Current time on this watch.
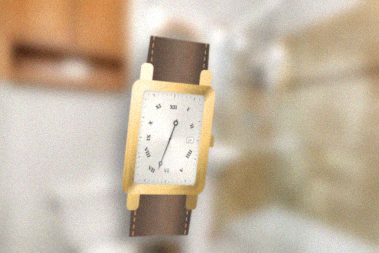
12:33
